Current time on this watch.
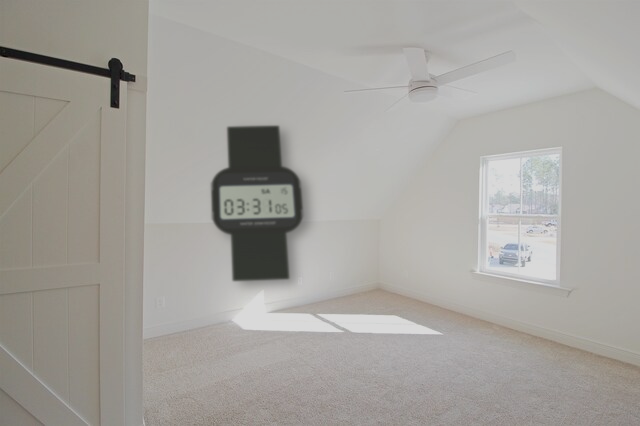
3:31
